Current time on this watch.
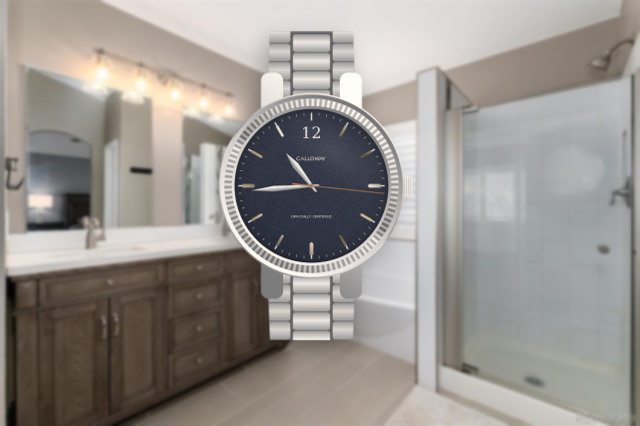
10:44:16
